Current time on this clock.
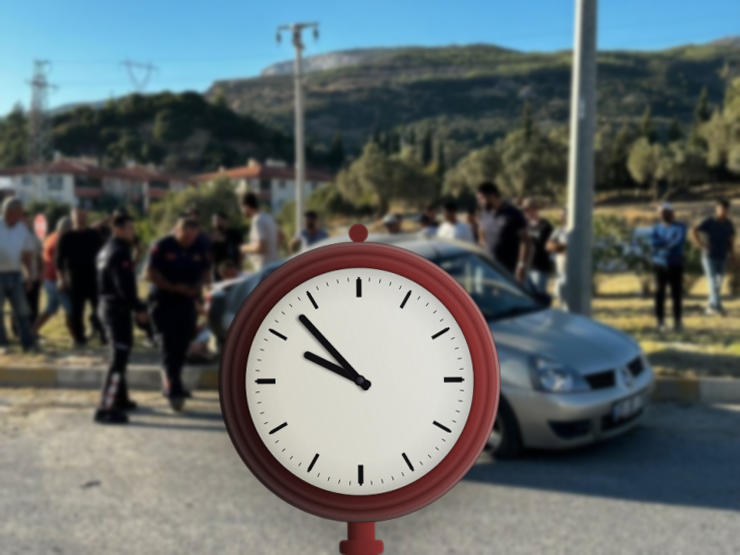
9:53
